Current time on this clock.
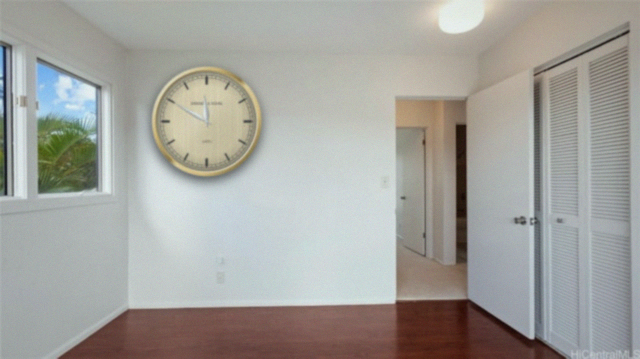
11:50
